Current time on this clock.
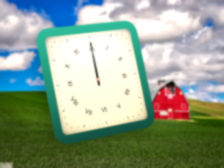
12:00
